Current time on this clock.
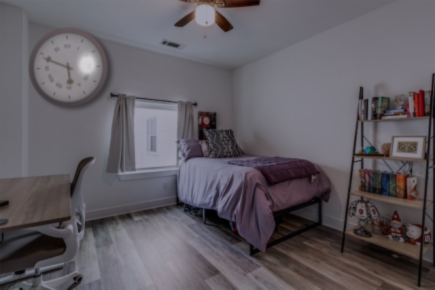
5:49
